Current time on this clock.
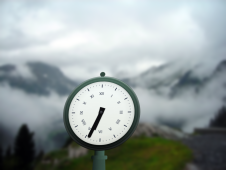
6:34
